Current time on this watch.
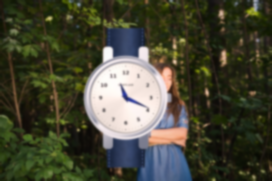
11:19
